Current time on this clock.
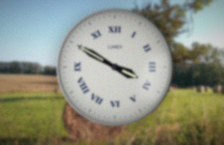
3:50
